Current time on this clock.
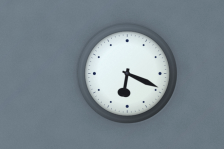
6:19
